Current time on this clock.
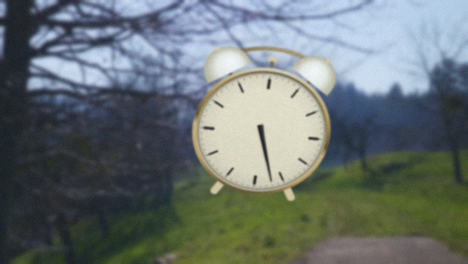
5:27
